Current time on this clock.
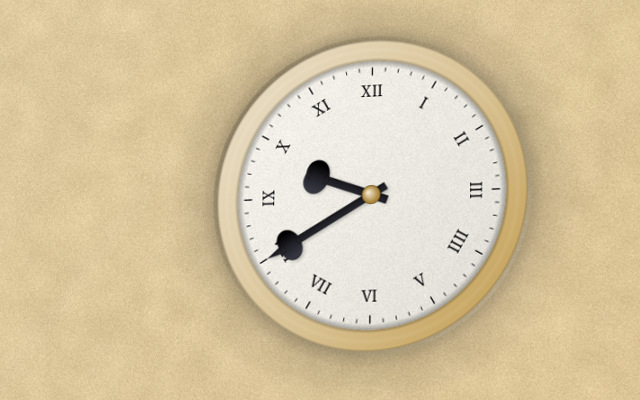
9:40
